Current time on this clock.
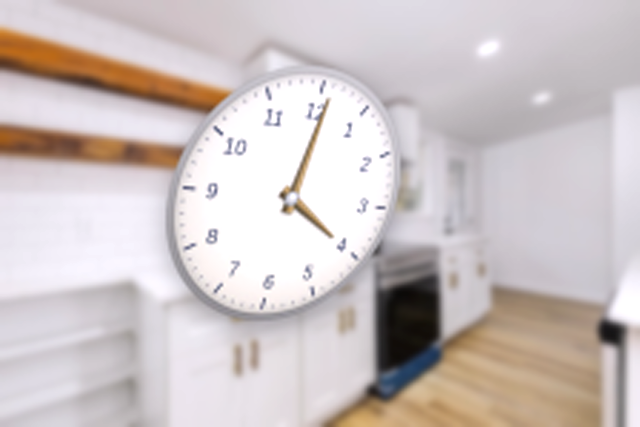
4:01
